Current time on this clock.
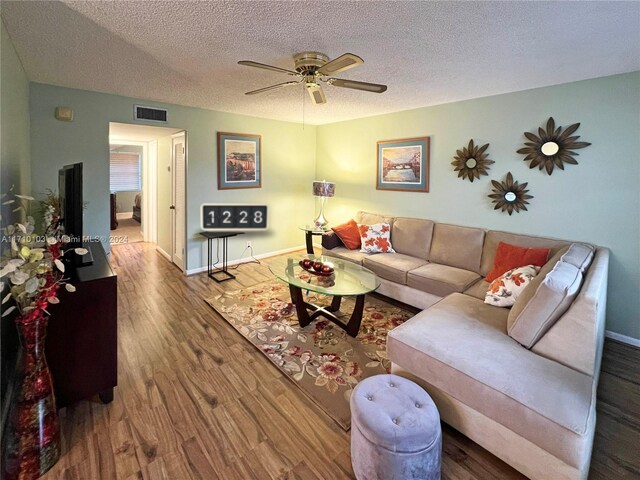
12:28
